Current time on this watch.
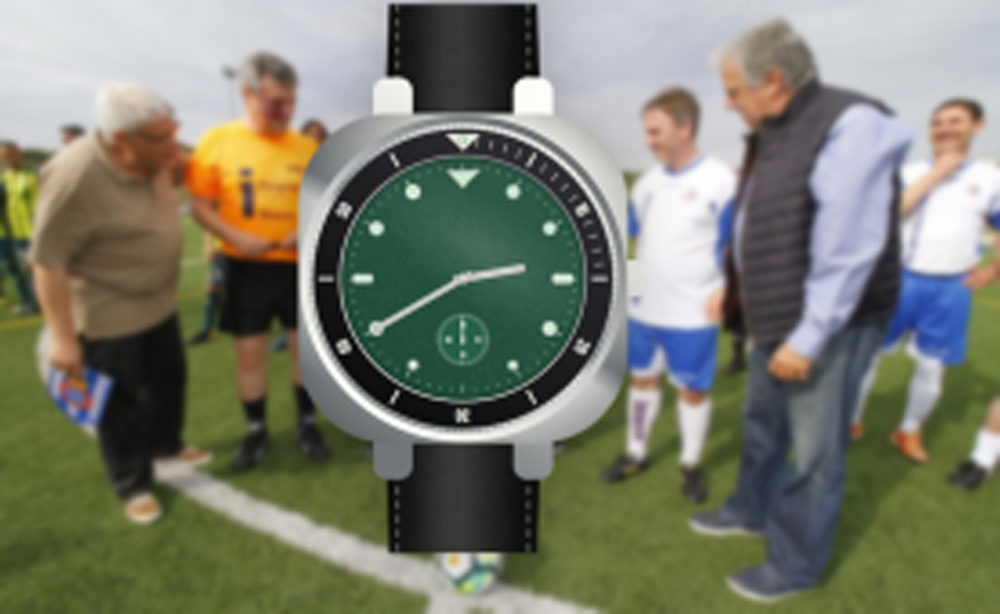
2:40
